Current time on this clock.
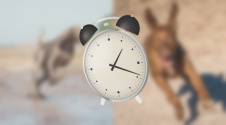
1:19
